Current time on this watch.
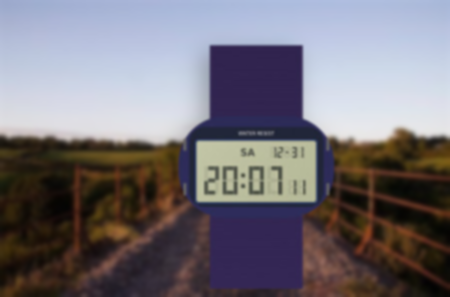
20:07:11
